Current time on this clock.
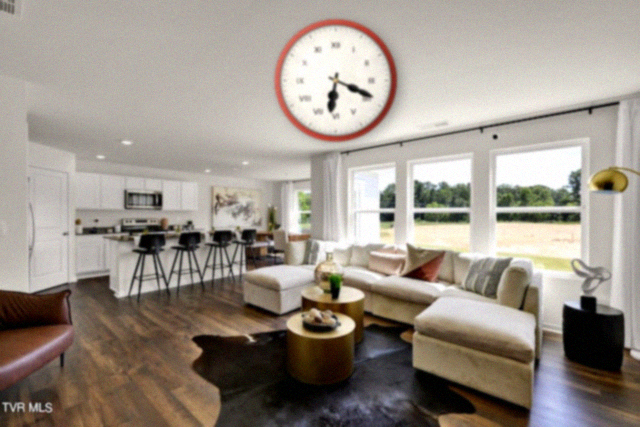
6:19
